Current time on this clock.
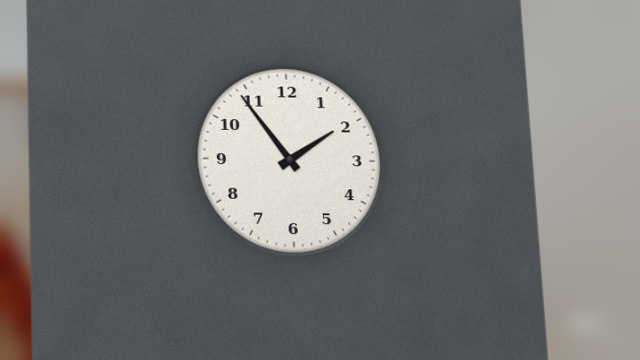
1:54
